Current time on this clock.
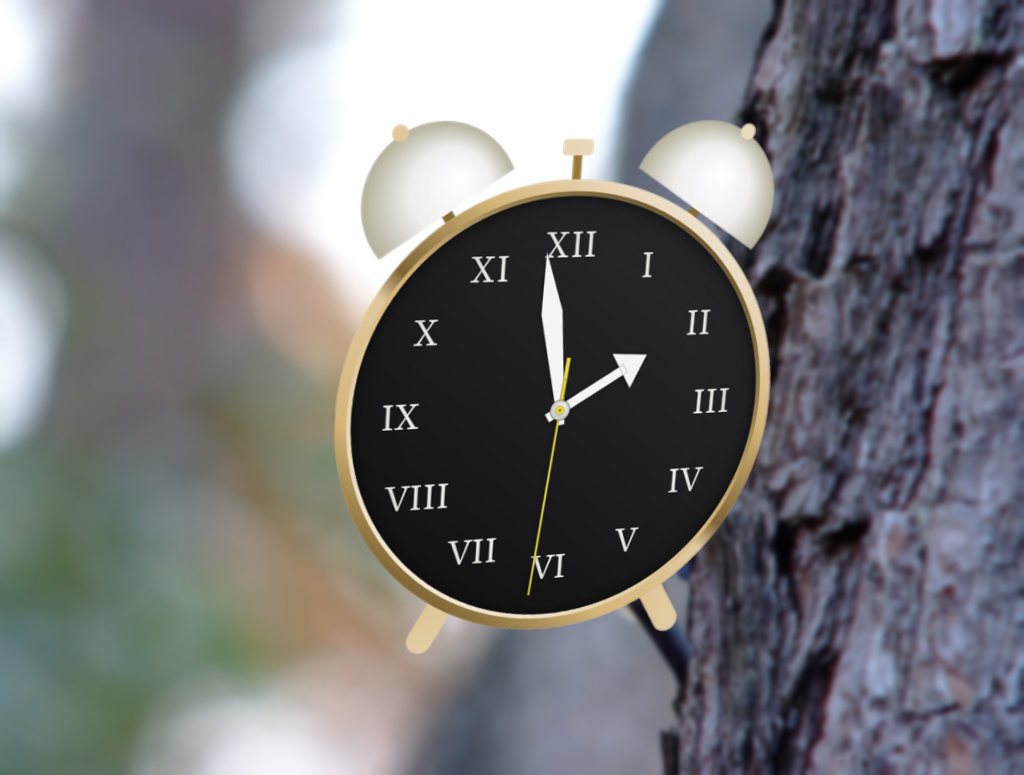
1:58:31
